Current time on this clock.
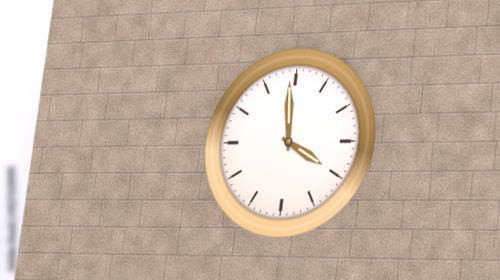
3:59
